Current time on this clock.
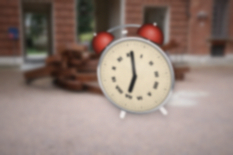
7:01
